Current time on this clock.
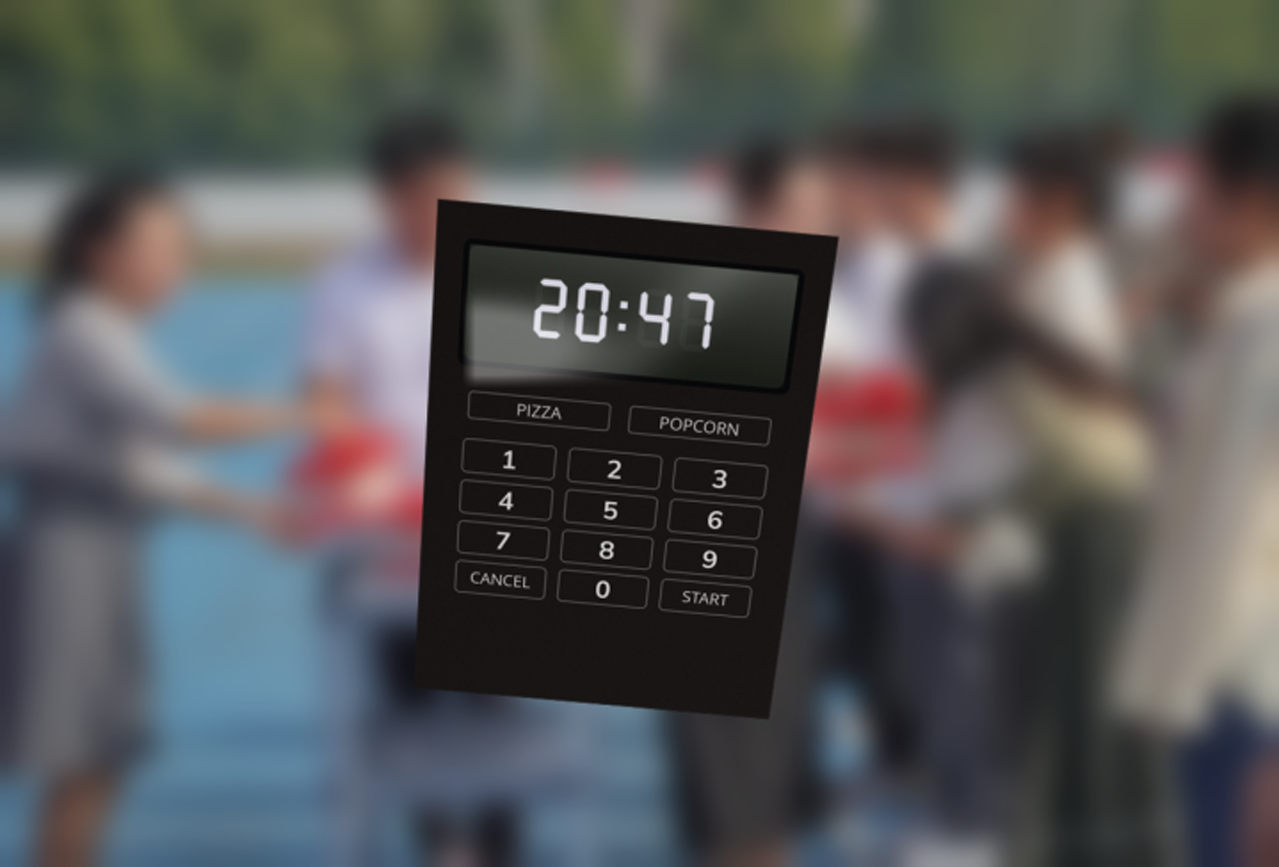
20:47
